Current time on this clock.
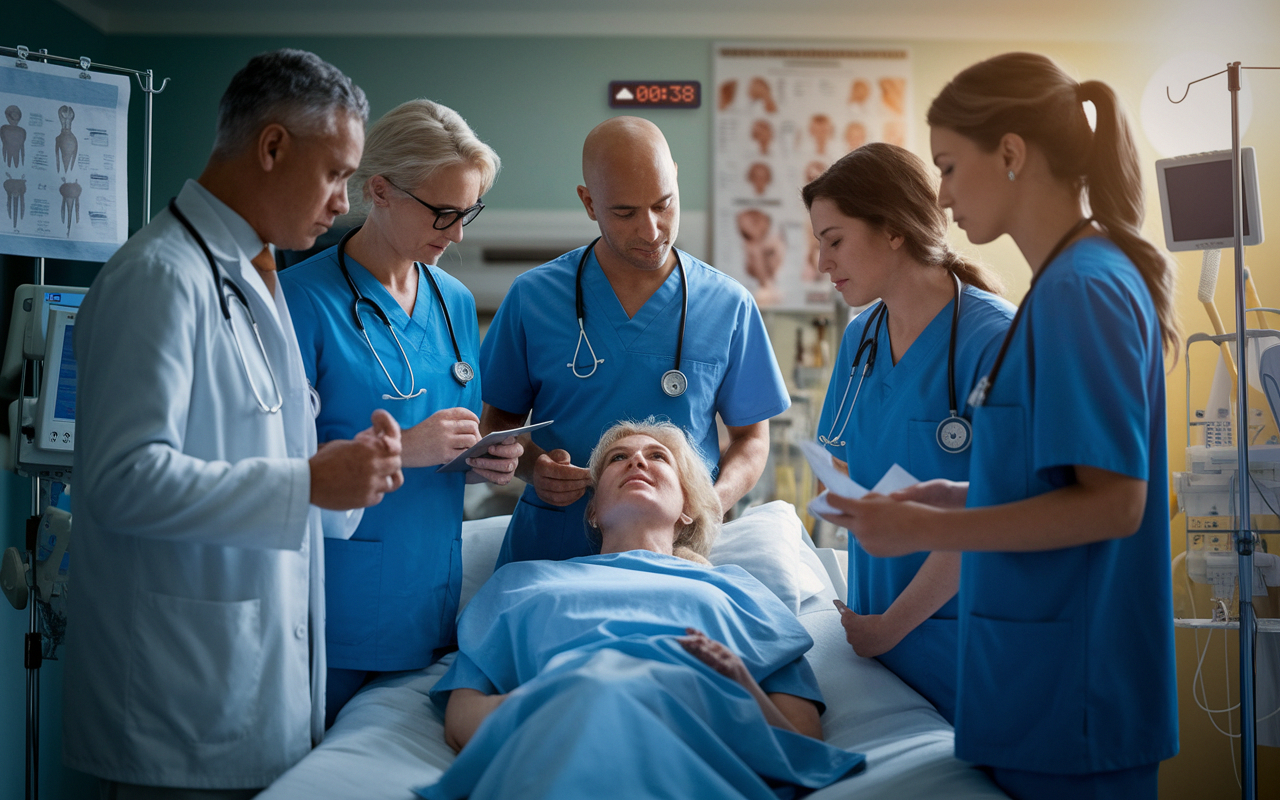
0:38
